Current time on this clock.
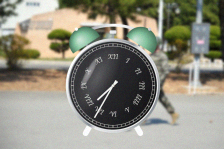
7:35
